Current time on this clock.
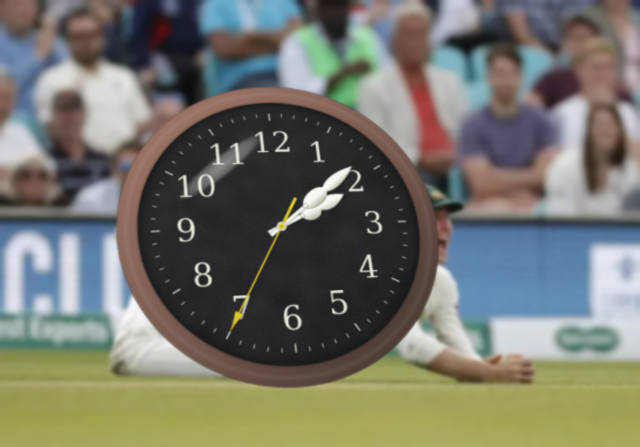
2:08:35
